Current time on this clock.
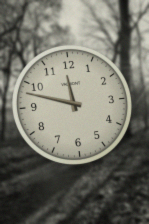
11:48
